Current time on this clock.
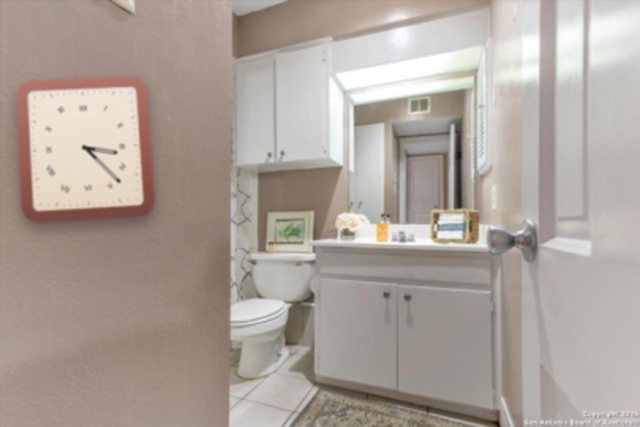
3:23
